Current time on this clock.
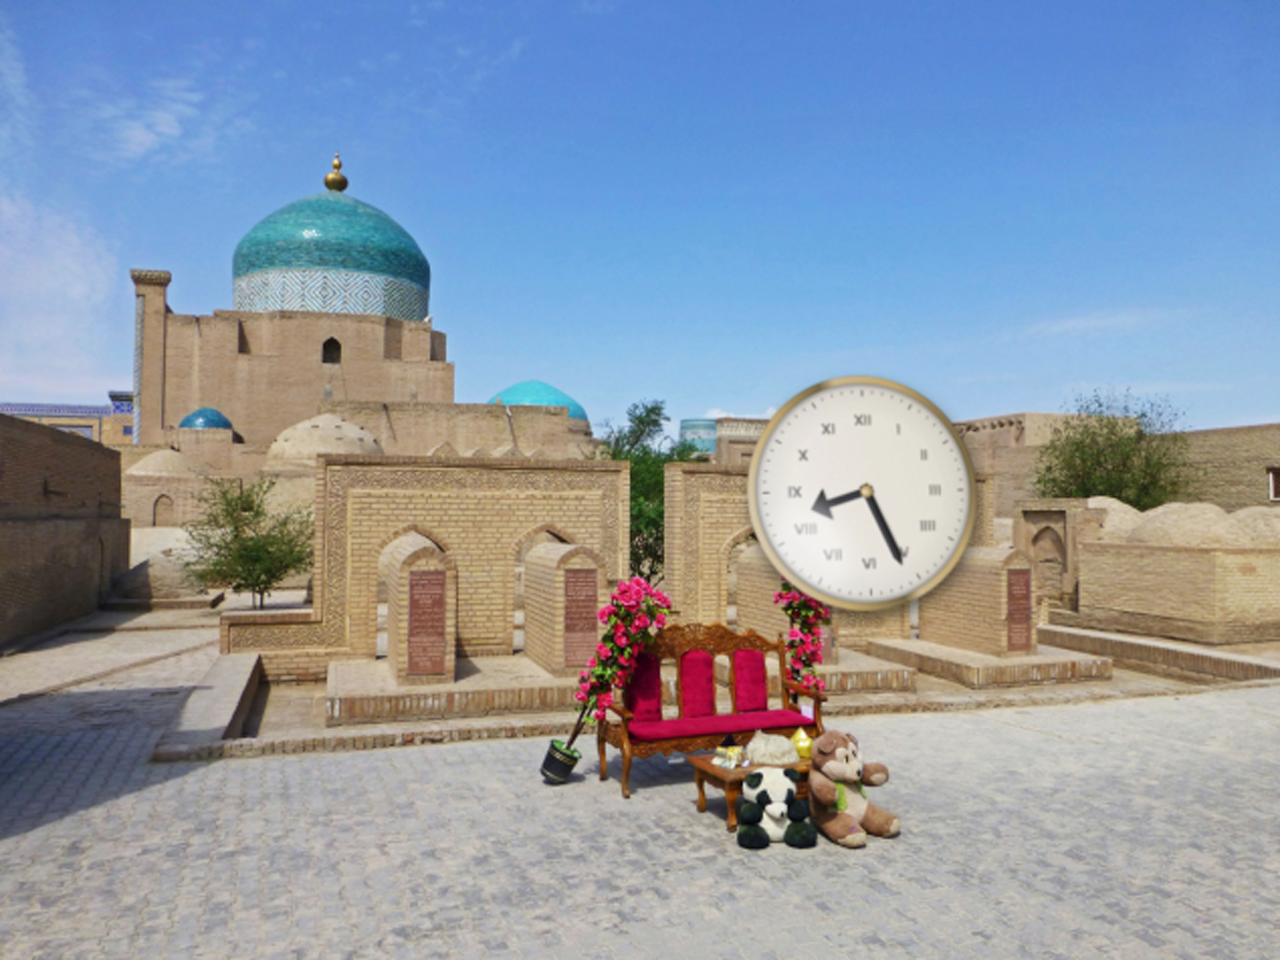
8:26
